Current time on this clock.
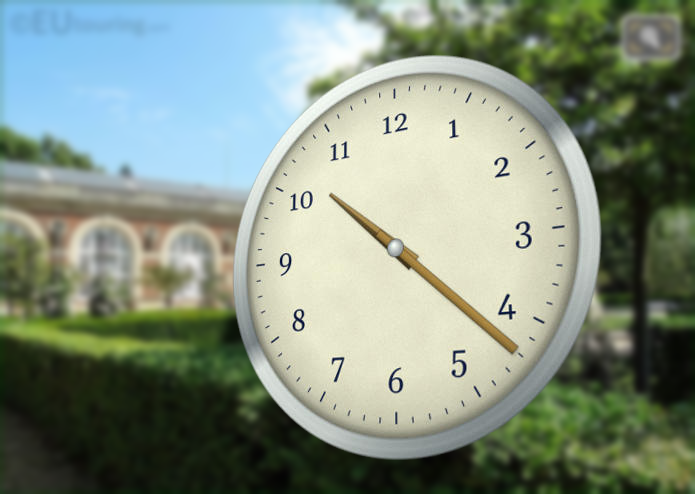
10:22
